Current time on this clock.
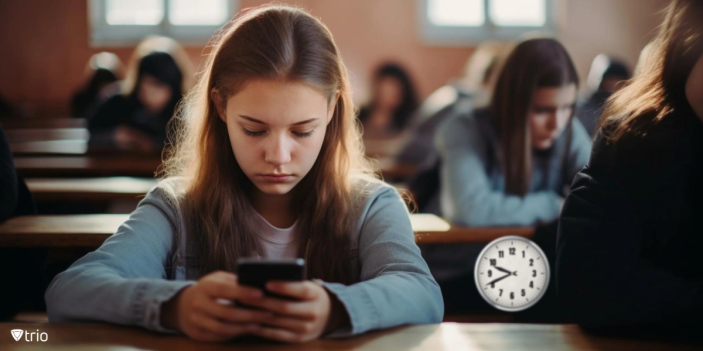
9:41
